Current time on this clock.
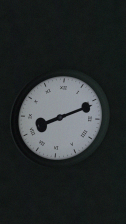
8:11
